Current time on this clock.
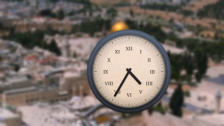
4:35
